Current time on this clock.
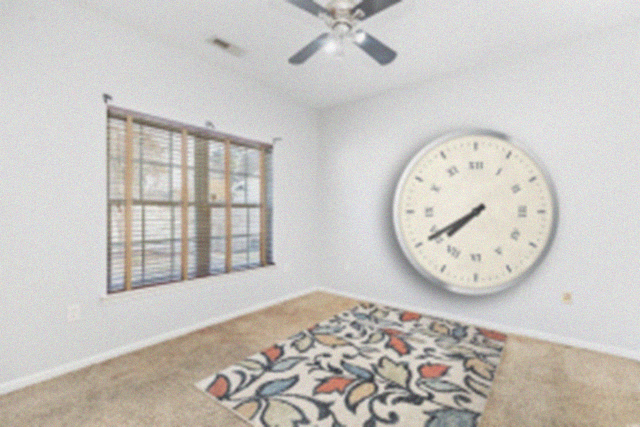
7:40
